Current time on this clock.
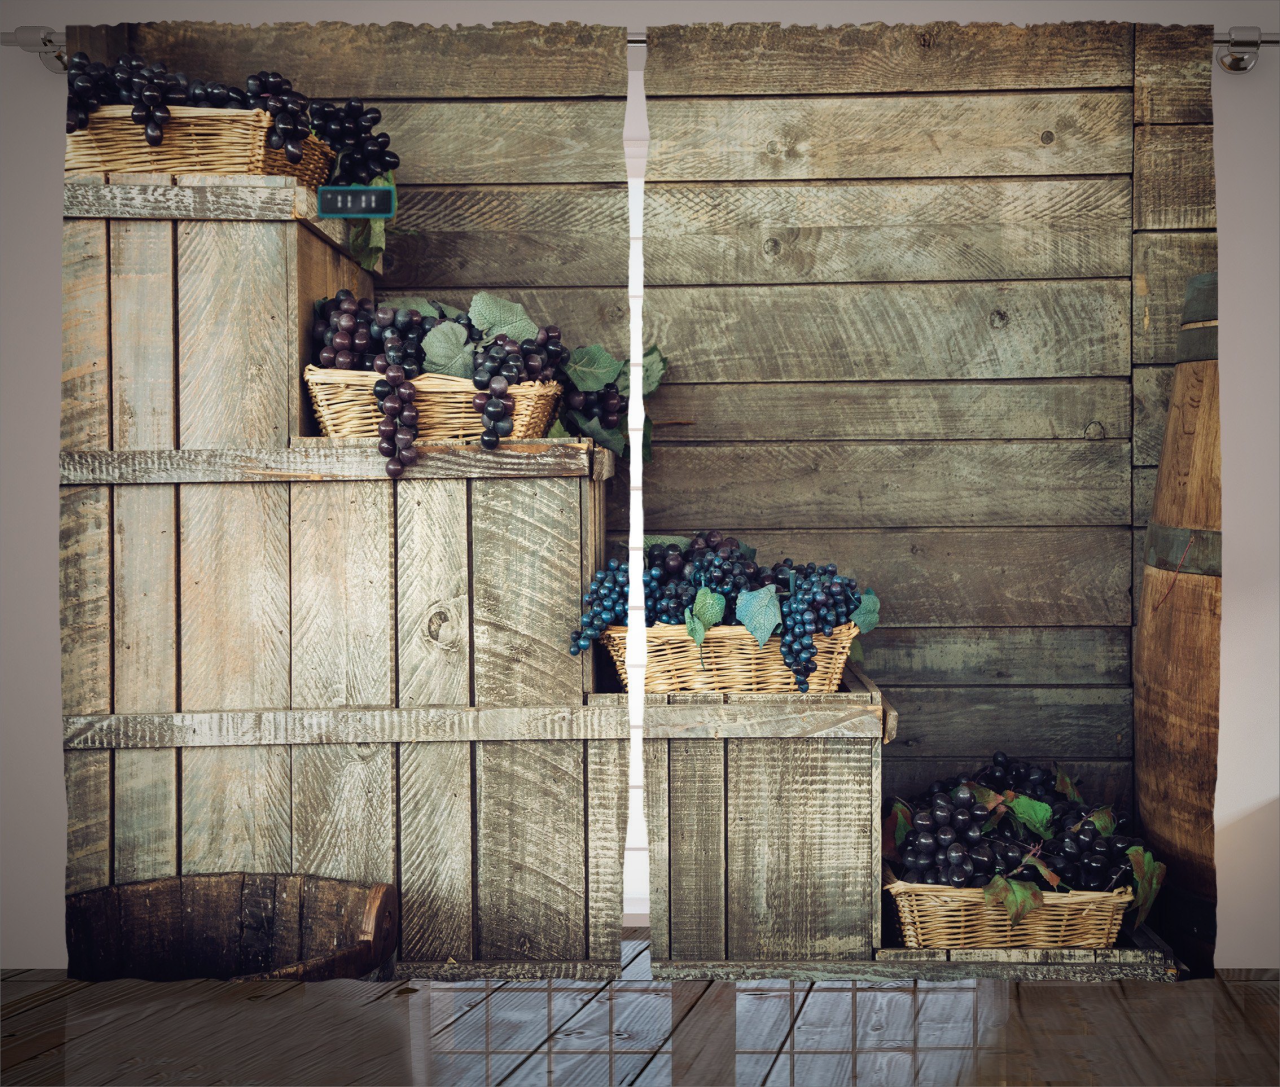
11:11
